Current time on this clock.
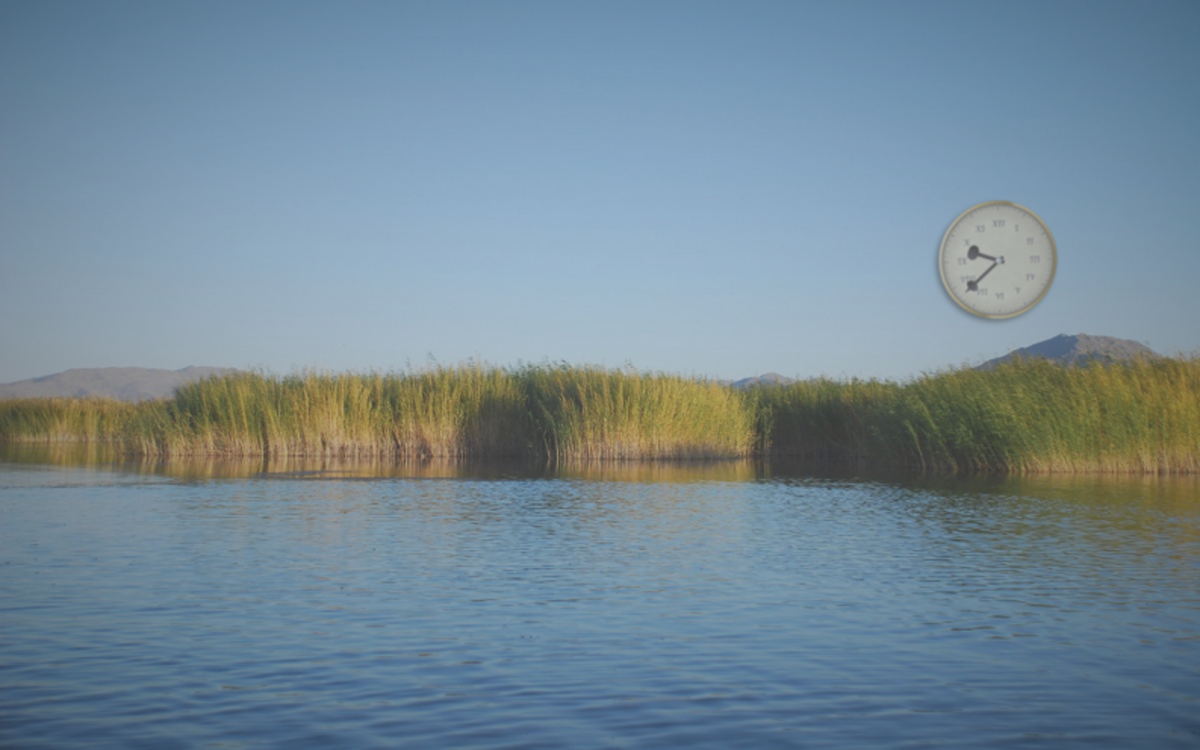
9:38
